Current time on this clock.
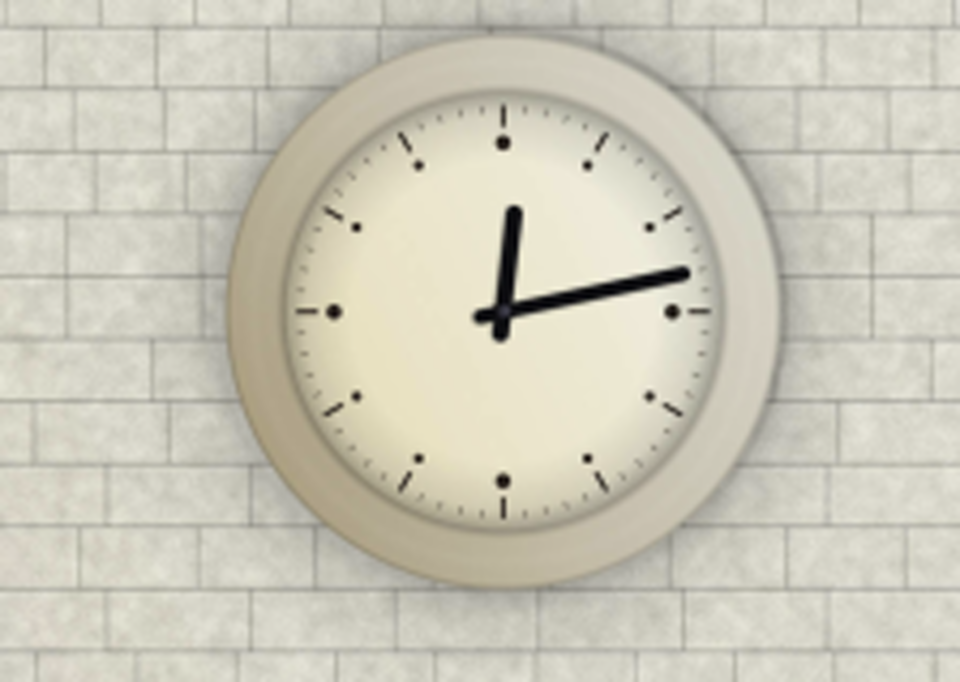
12:13
